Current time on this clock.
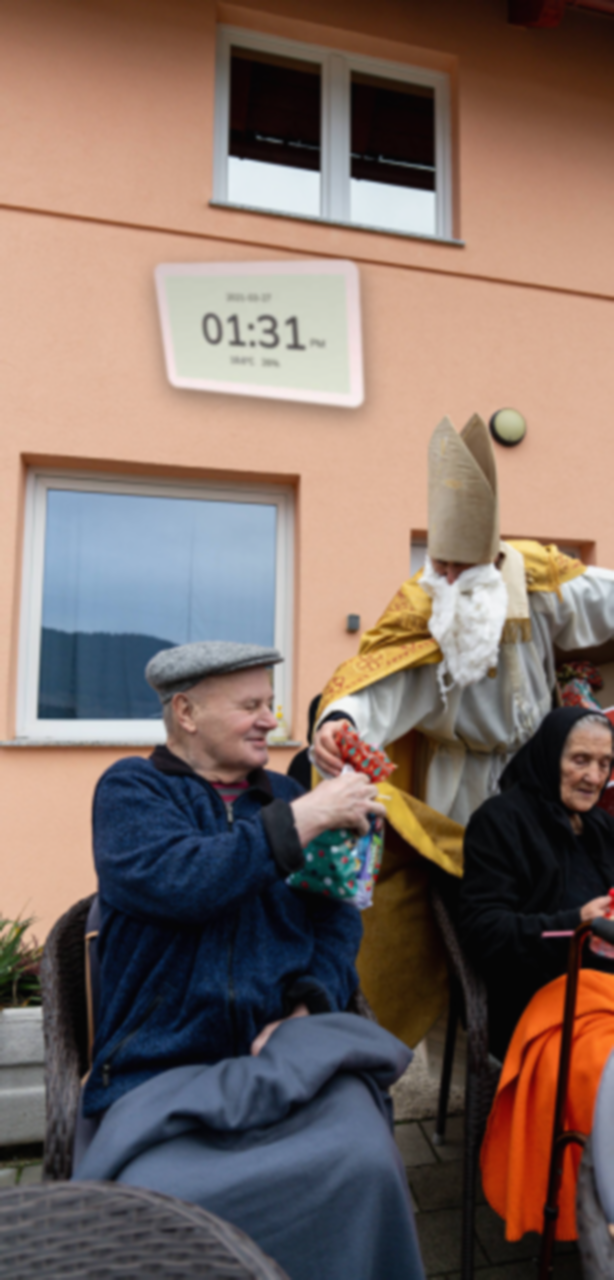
1:31
